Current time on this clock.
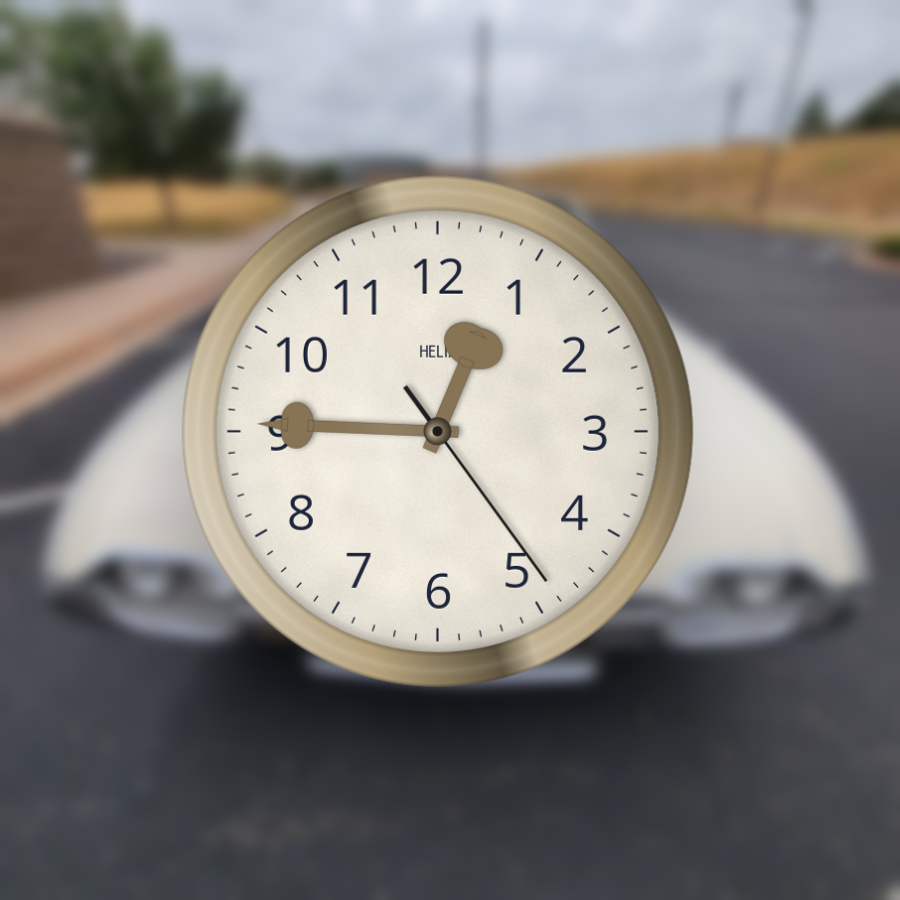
12:45:24
